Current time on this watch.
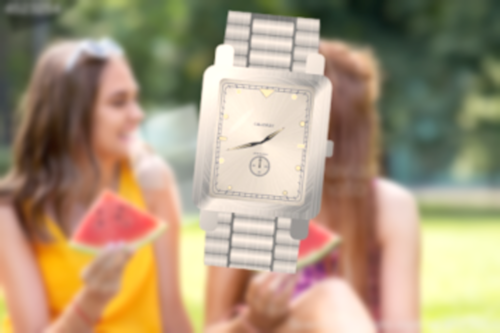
1:42
